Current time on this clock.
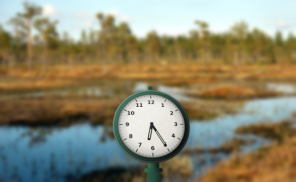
6:25
